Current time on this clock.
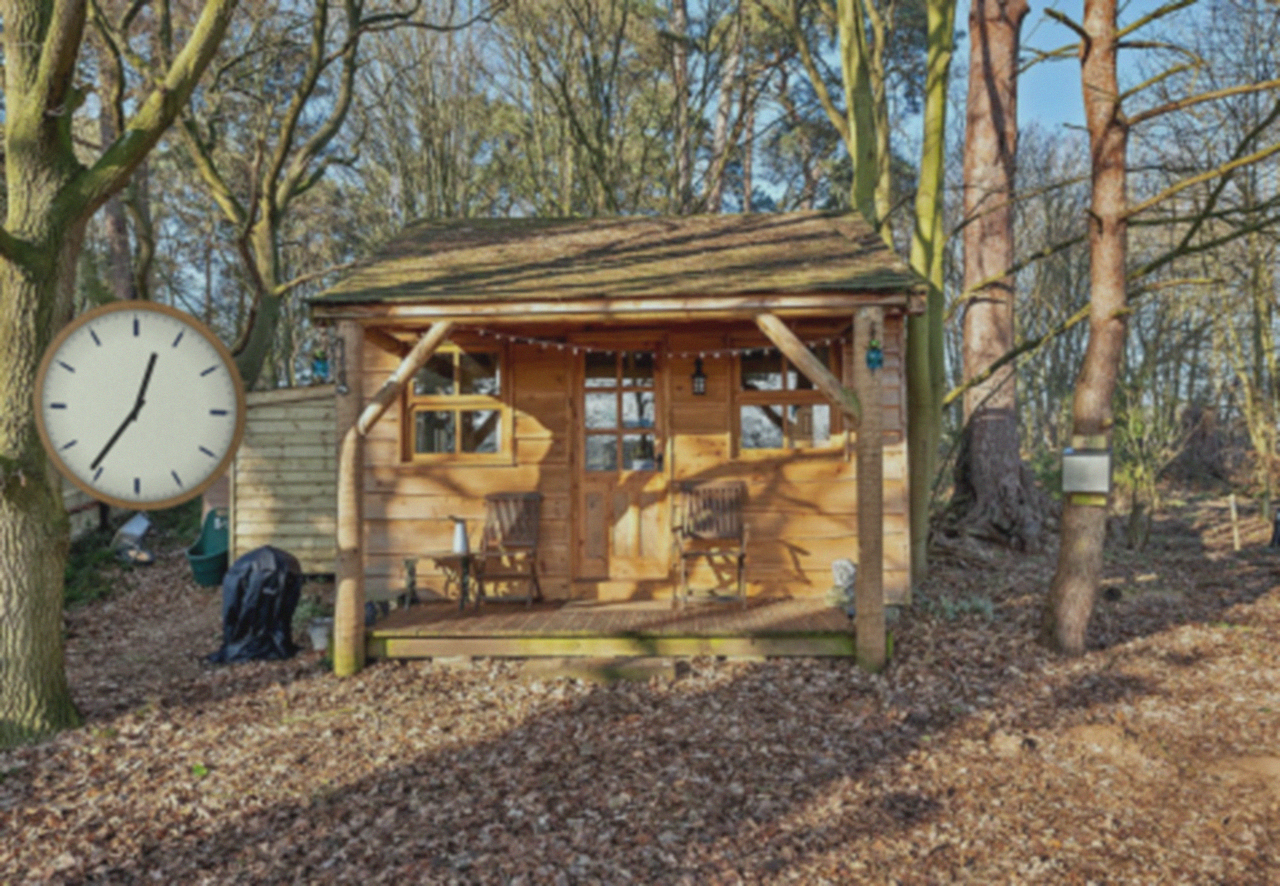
12:36
